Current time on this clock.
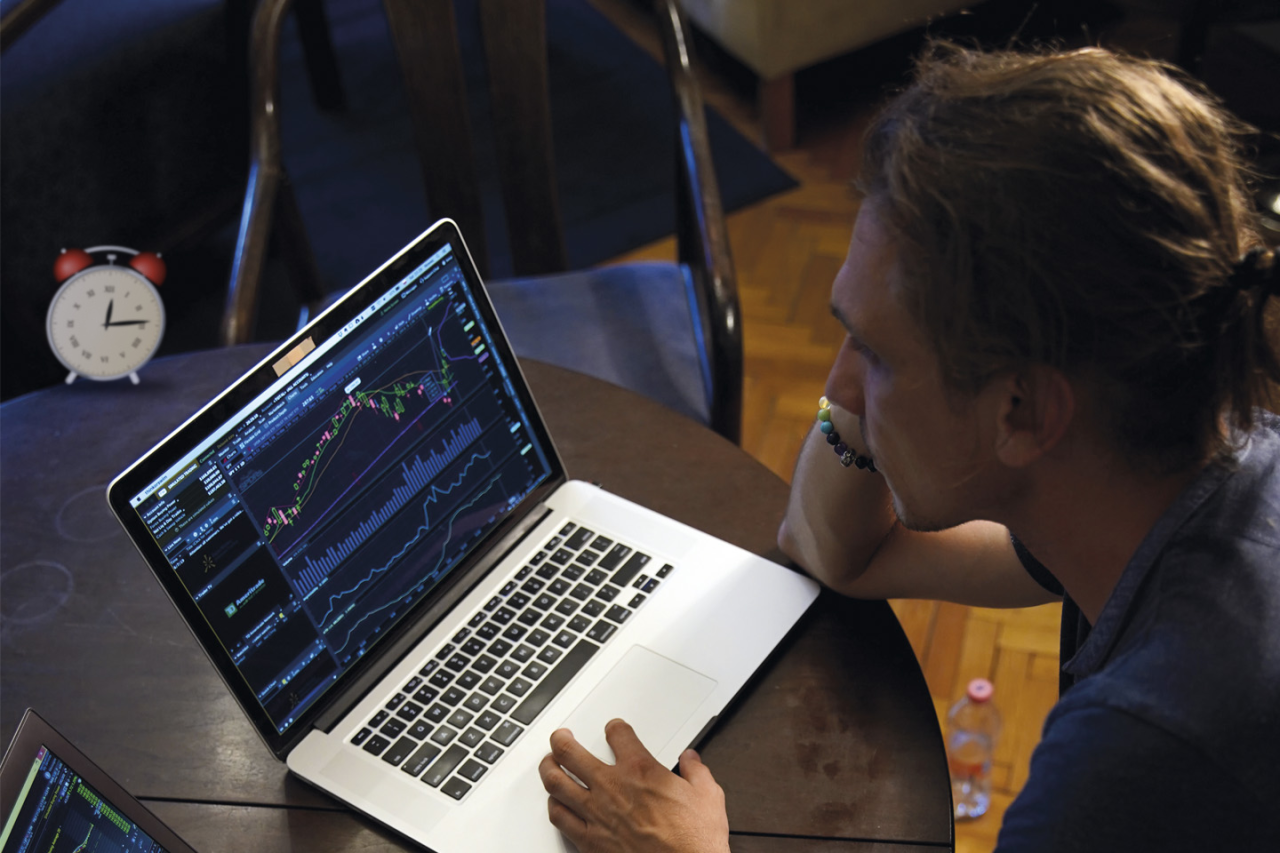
12:14
